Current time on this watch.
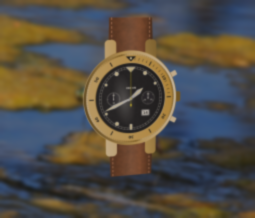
1:41
